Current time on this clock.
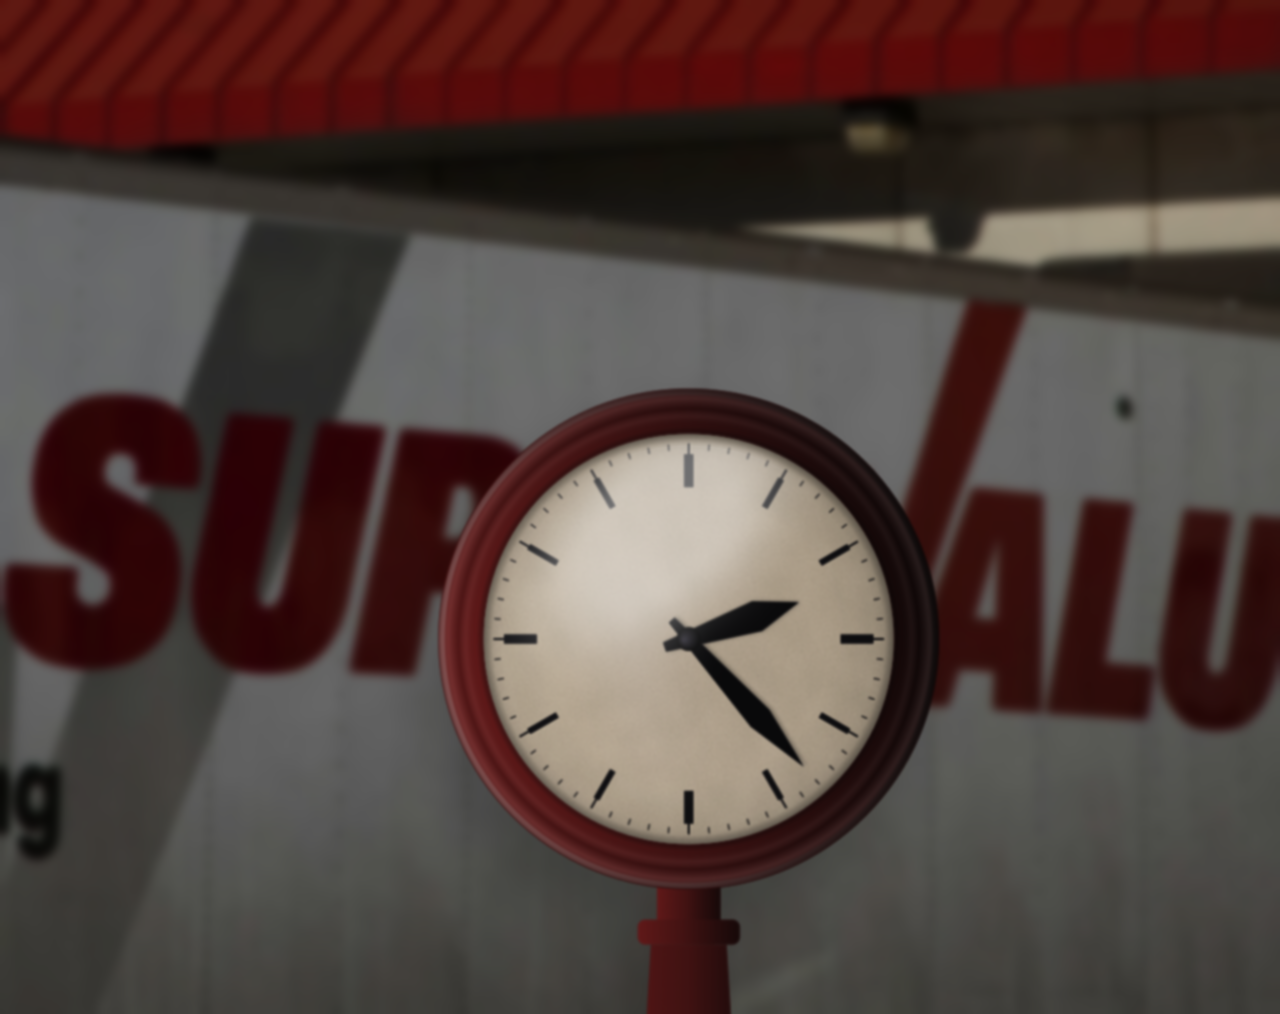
2:23
